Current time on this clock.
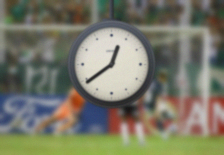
12:39
